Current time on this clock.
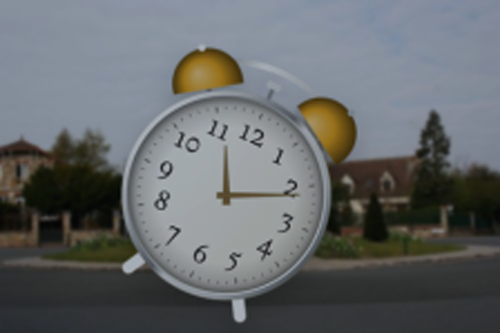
11:11
